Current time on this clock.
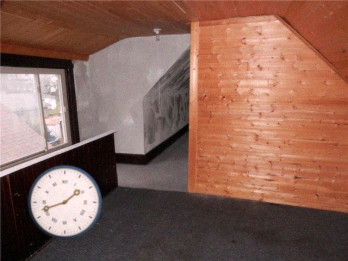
1:42
